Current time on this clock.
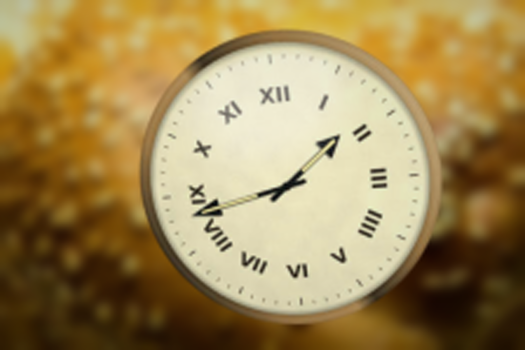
1:43
